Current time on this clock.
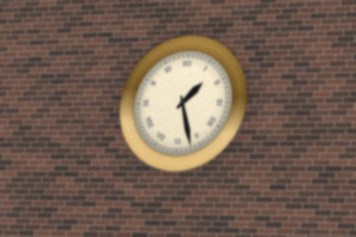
1:27
